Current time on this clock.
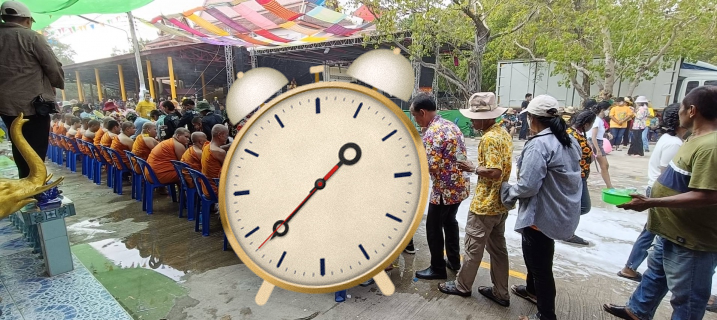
1:37:38
